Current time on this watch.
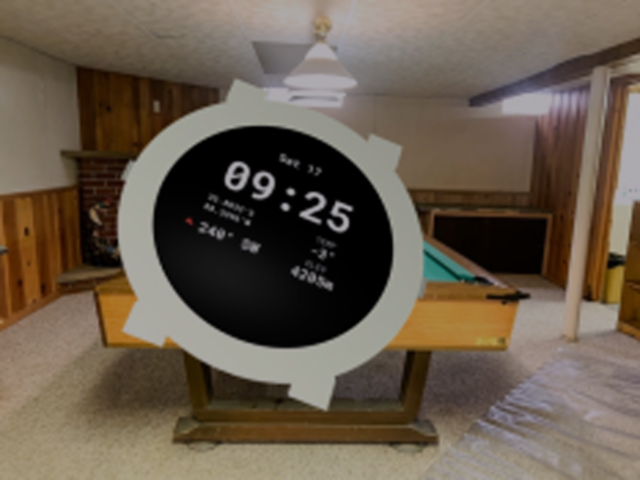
9:25
